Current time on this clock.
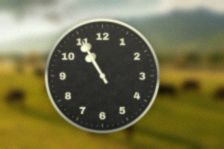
10:55
